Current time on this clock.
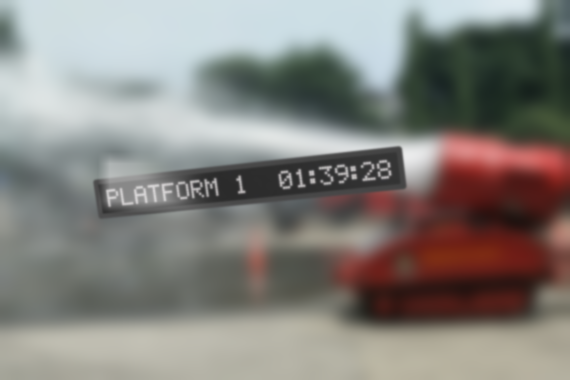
1:39:28
